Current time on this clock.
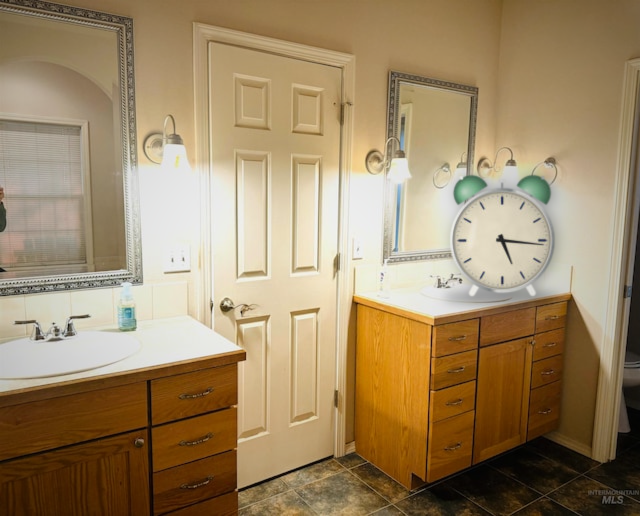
5:16
